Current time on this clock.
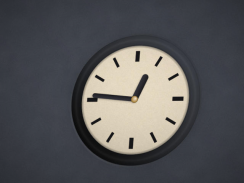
12:46
